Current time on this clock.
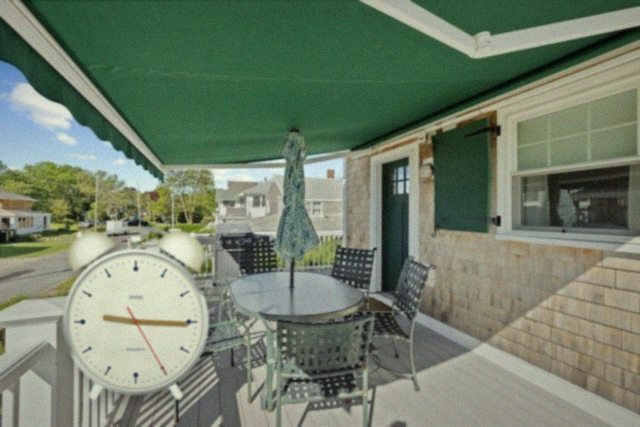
9:15:25
